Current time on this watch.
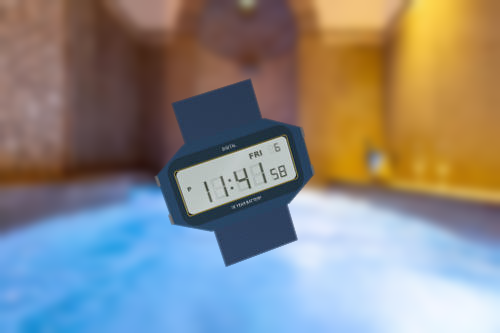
11:41:58
